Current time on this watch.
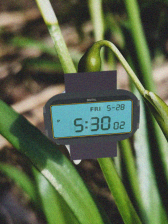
5:30:02
